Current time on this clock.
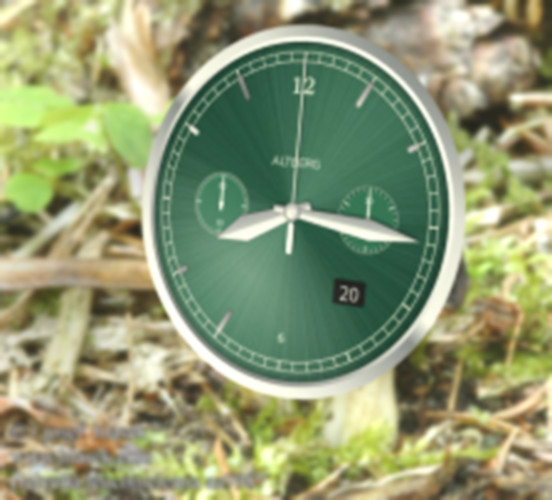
8:16
